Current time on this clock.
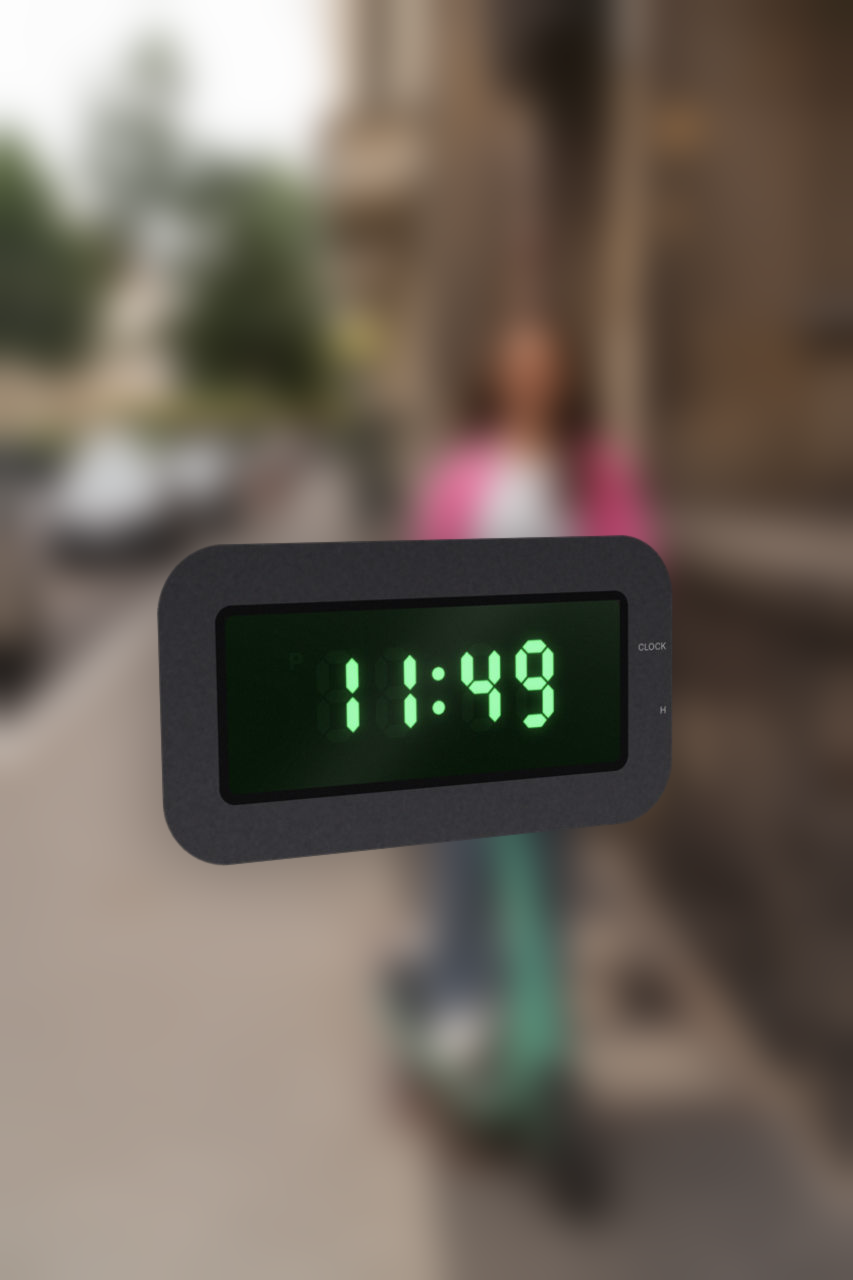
11:49
